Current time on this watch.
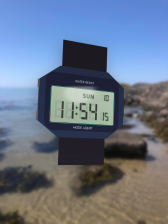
11:54:15
